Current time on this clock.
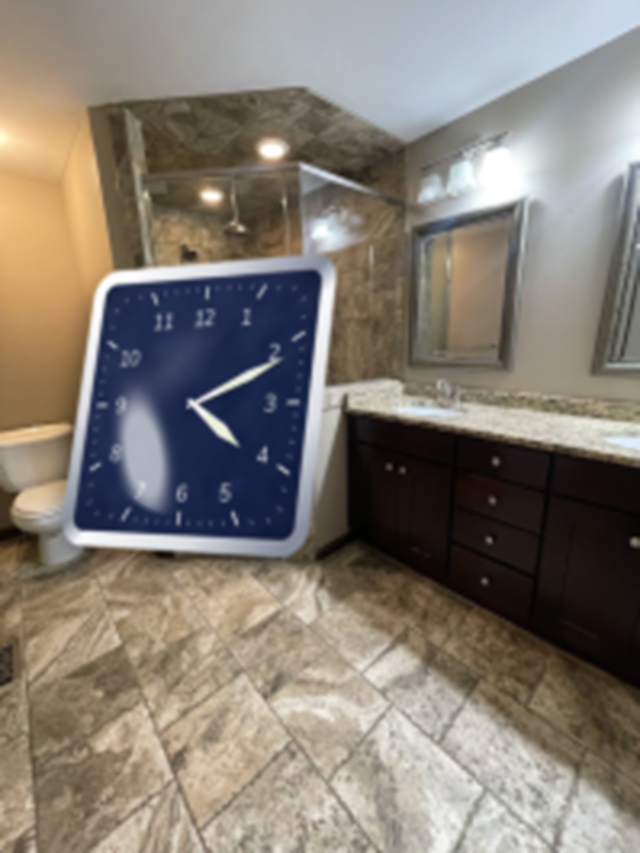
4:11
